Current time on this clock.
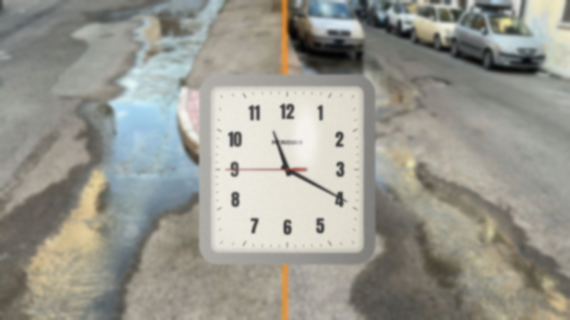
11:19:45
